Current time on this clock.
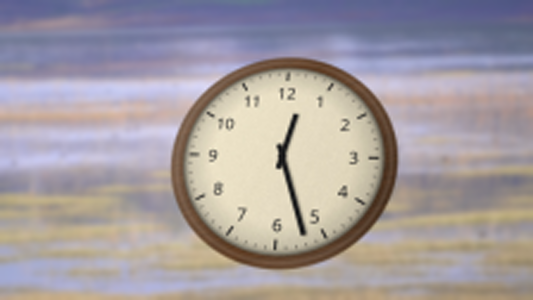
12:27
